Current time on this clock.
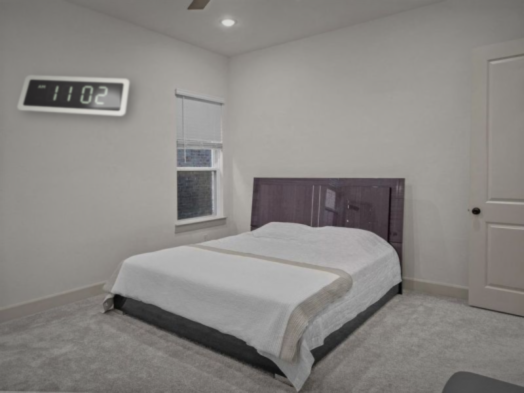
11:02
